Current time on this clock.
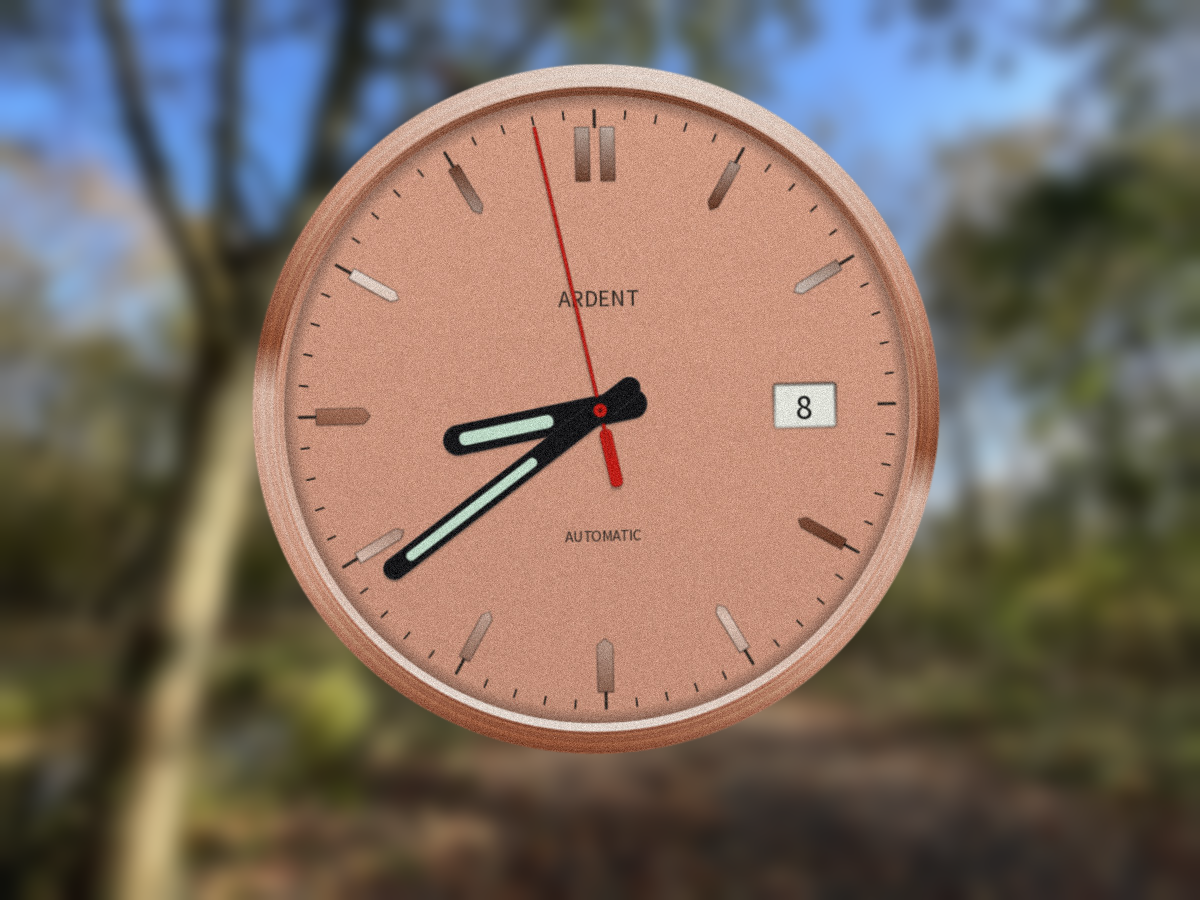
8:38:58
